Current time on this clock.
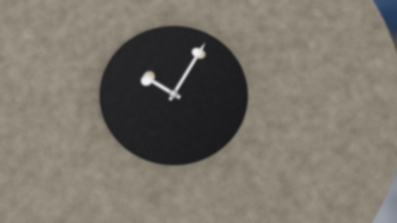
10:05
